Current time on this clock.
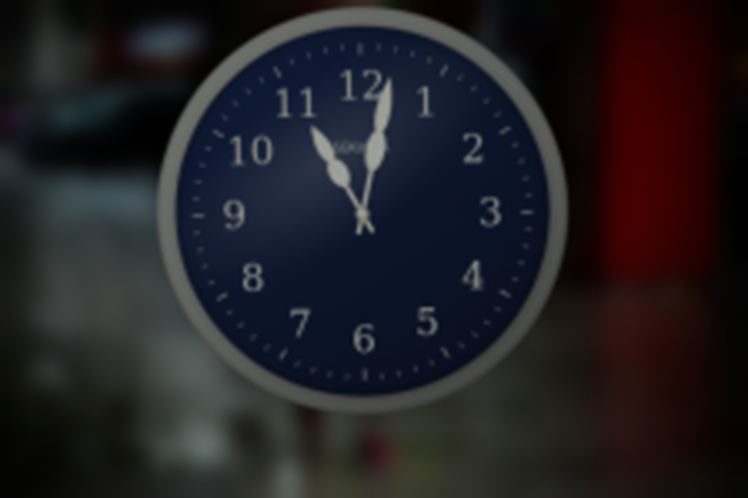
11:02
